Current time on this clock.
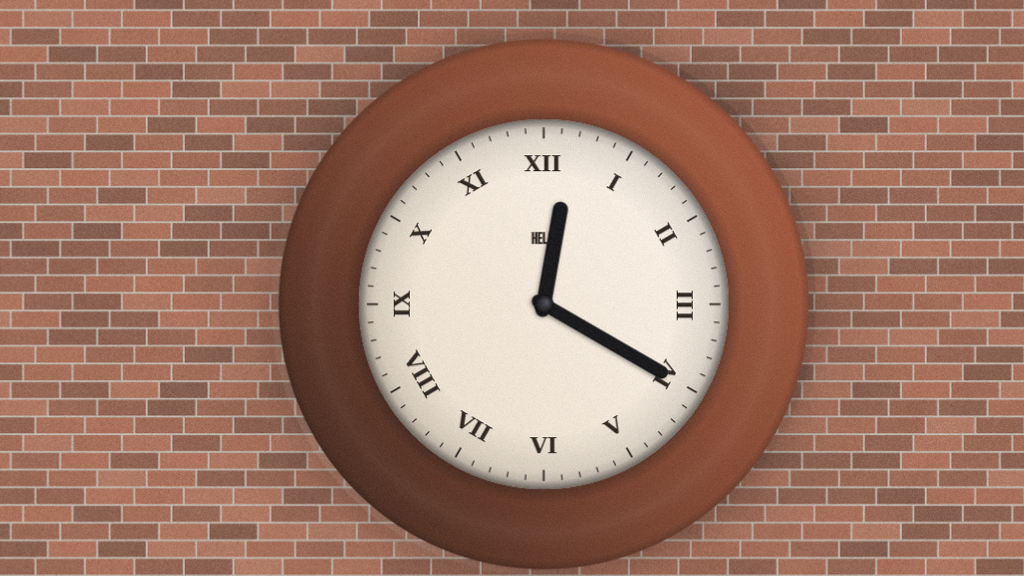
12:20
